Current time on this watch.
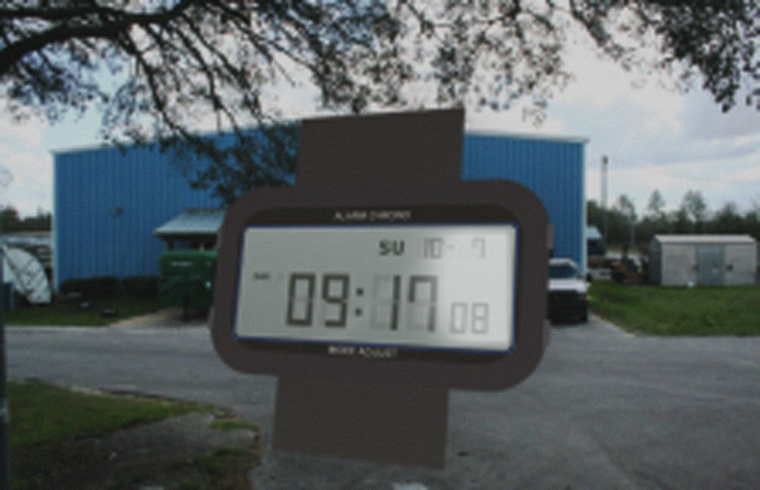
9:17:08
